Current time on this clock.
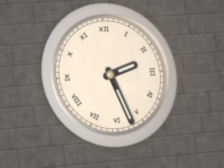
2:27
